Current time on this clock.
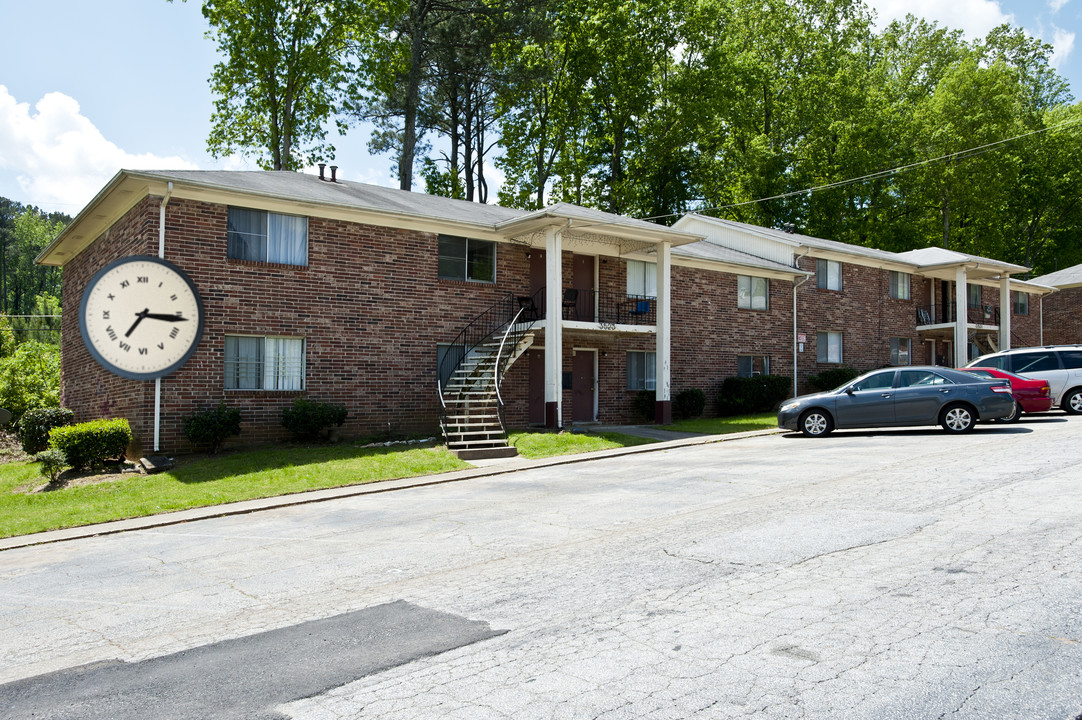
7:16
